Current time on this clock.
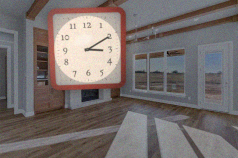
3:10
